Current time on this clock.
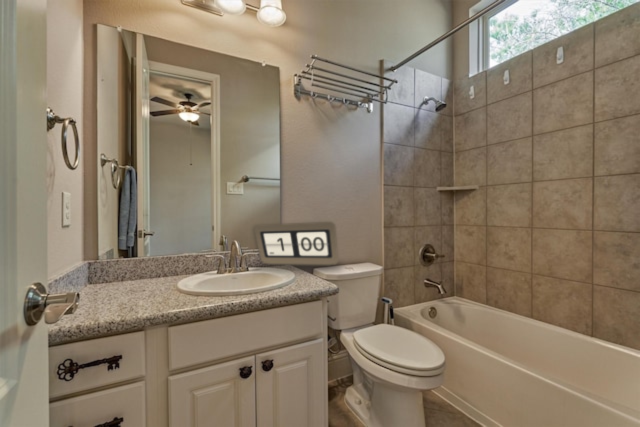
1:00
